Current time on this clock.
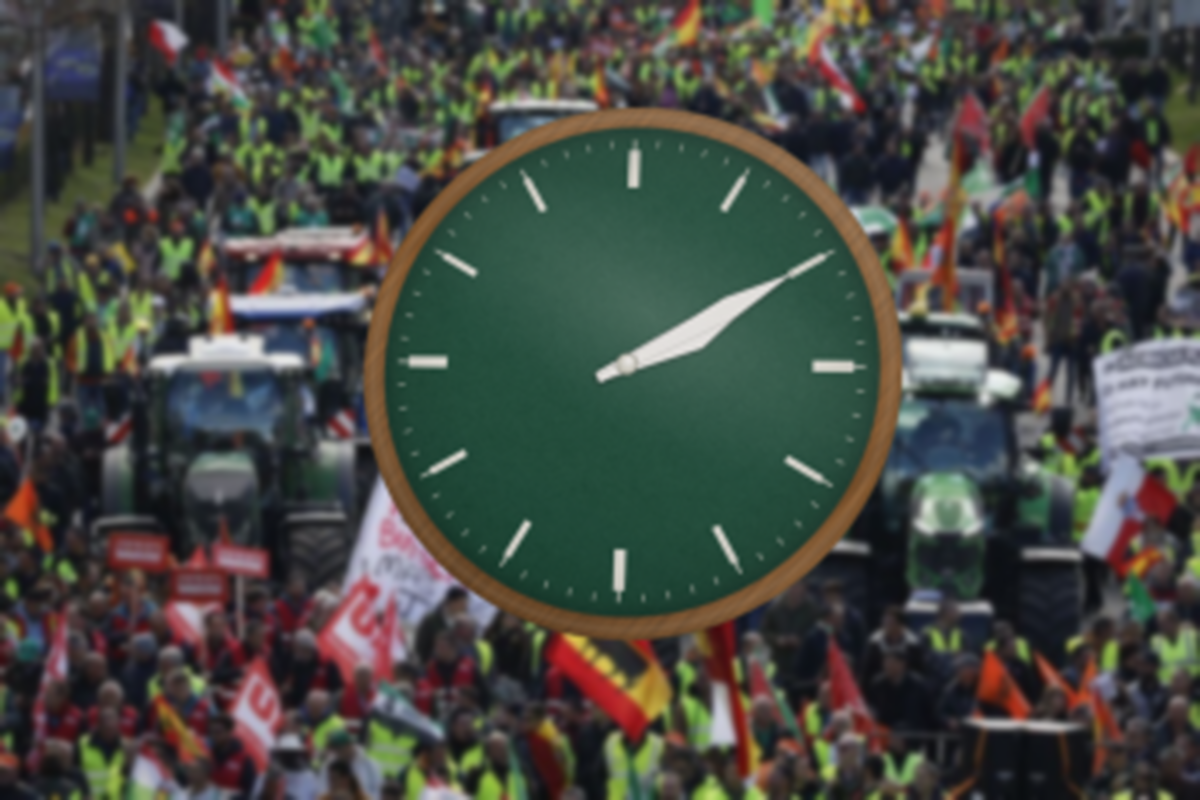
2:10
